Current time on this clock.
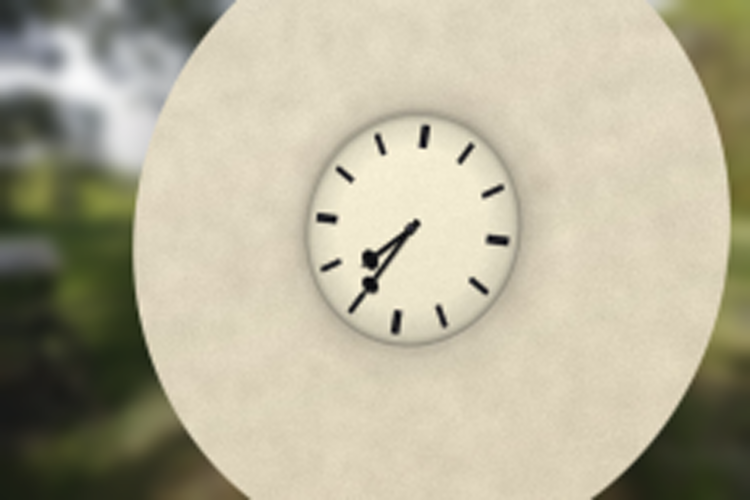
7:35
